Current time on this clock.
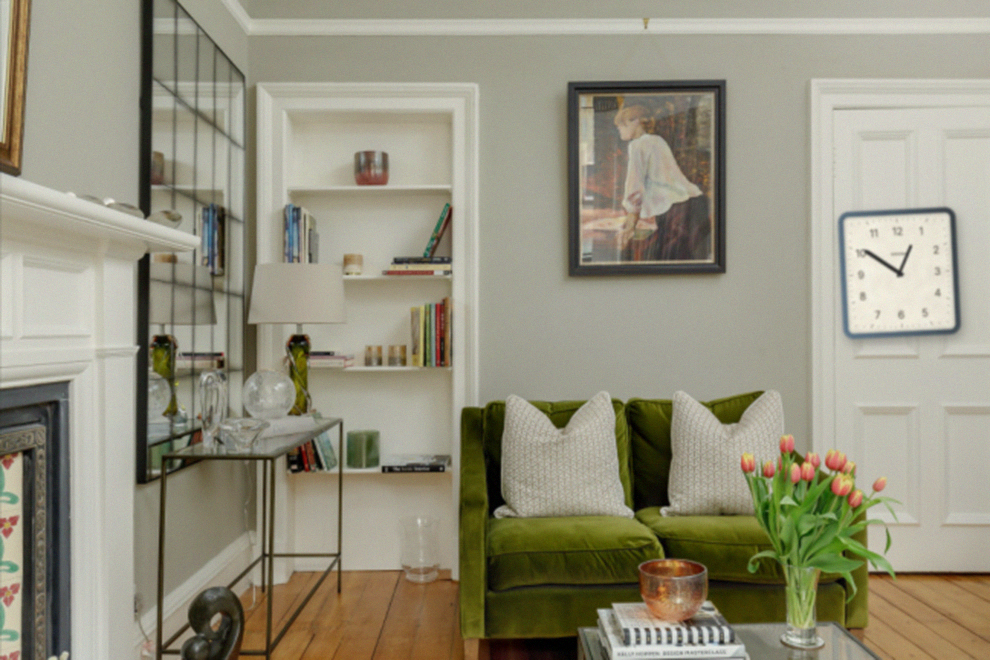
12:51
